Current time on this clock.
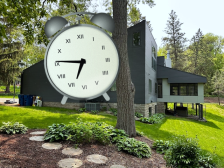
6:46
